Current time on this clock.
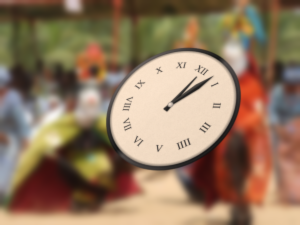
12:03
